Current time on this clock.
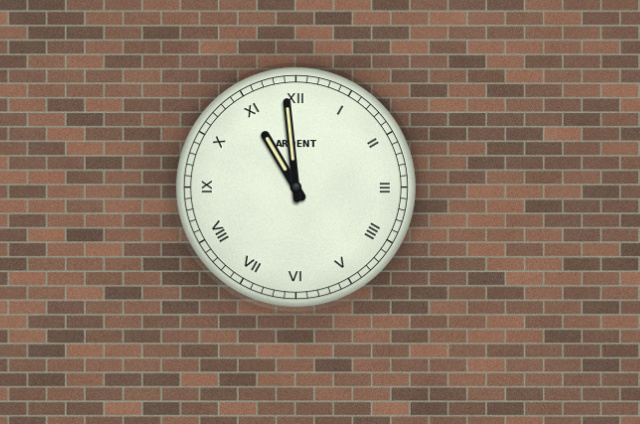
10:59
